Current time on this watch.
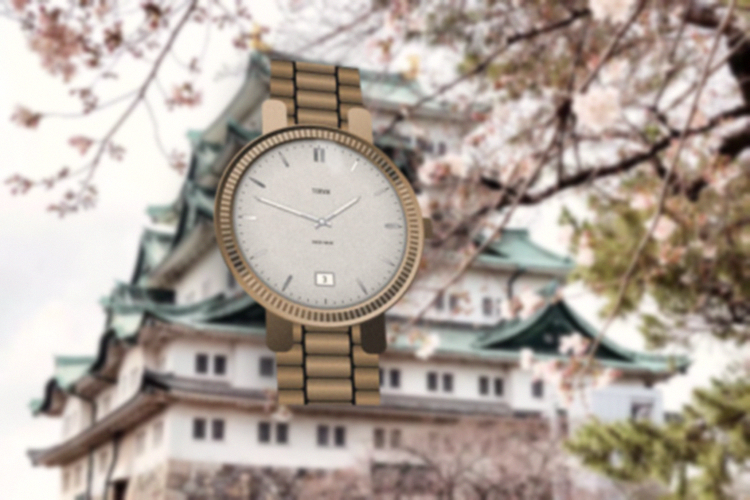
1:48
